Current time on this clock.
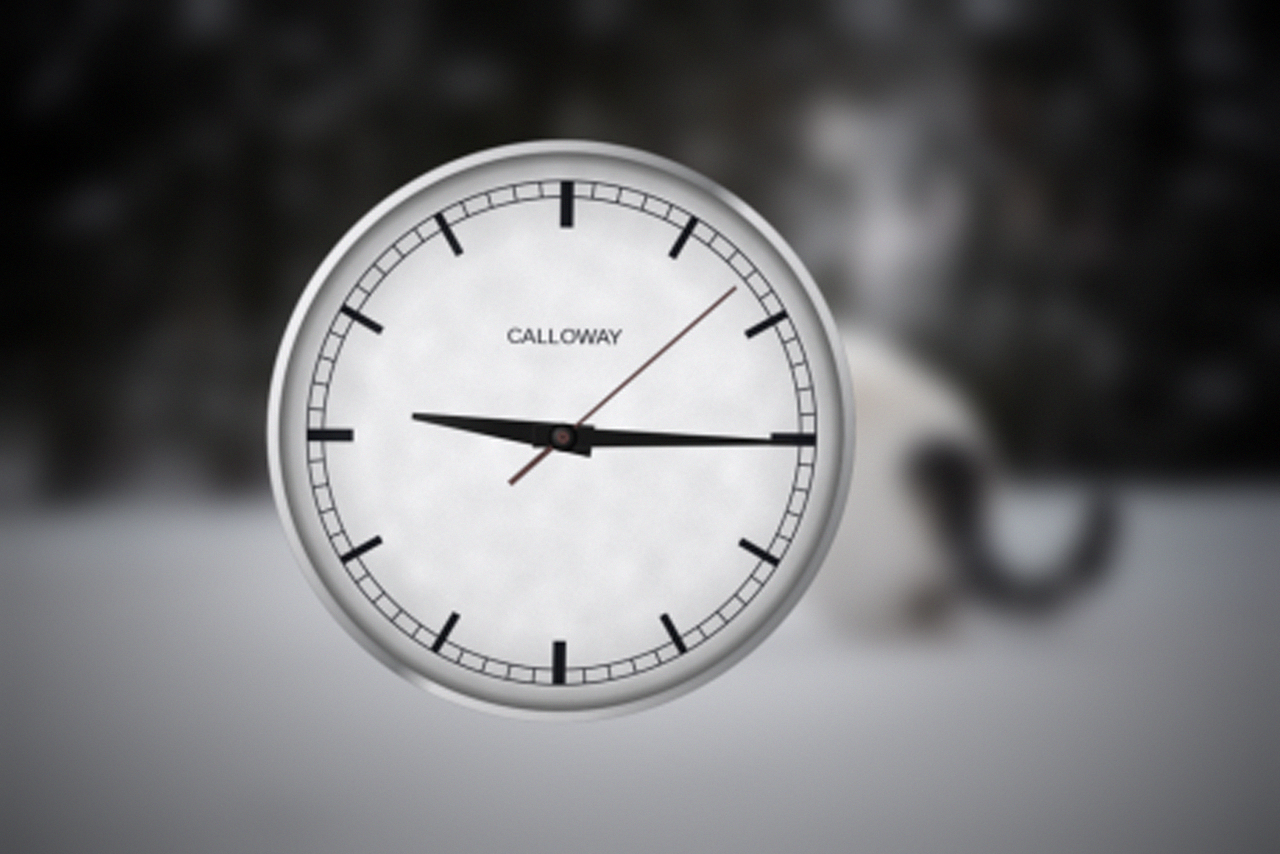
9:15:08
